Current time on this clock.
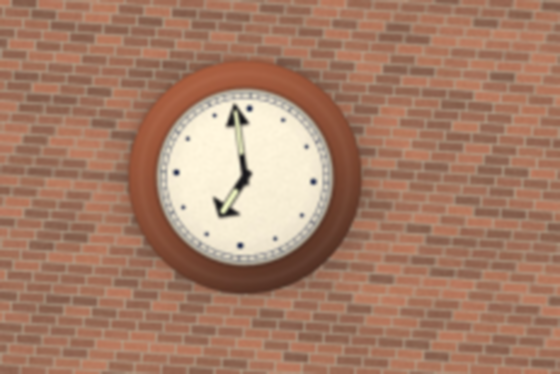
6:58
